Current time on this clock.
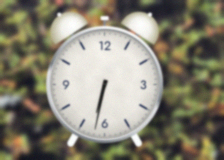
6:32
